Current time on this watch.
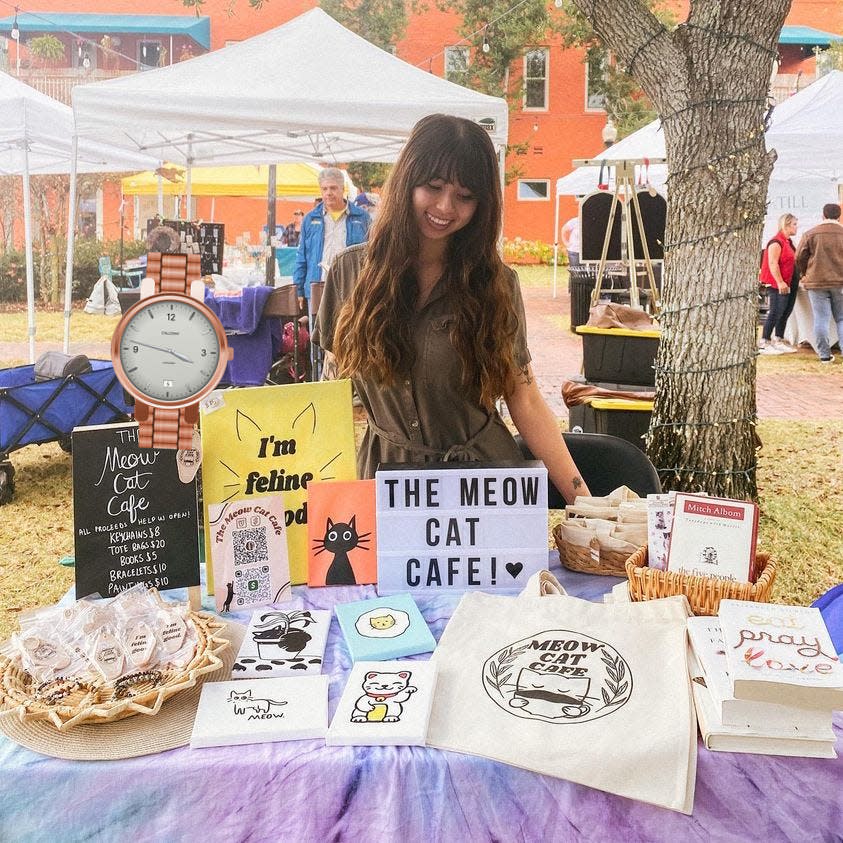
3:47
